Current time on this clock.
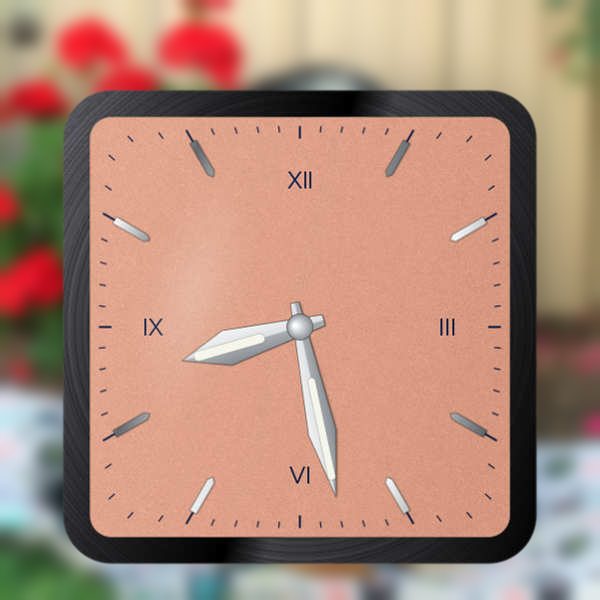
8:28
